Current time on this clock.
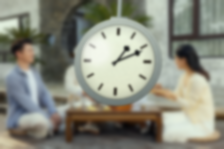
1:11
